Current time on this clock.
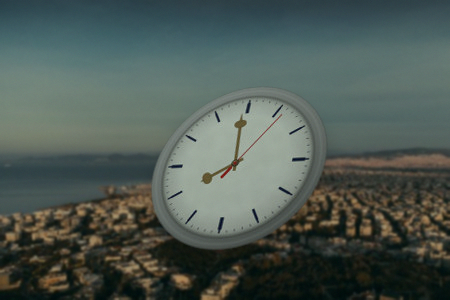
7:59:06
